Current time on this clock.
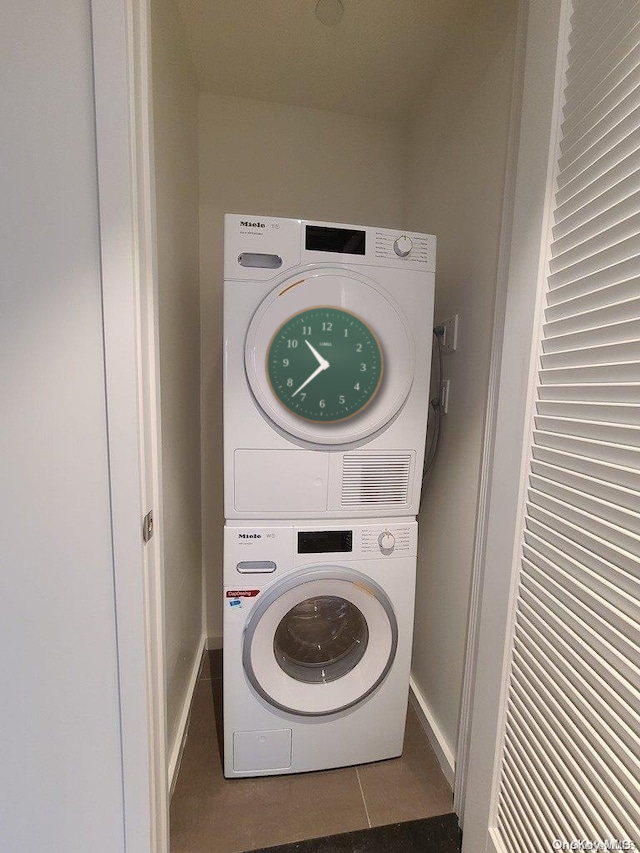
10:37
